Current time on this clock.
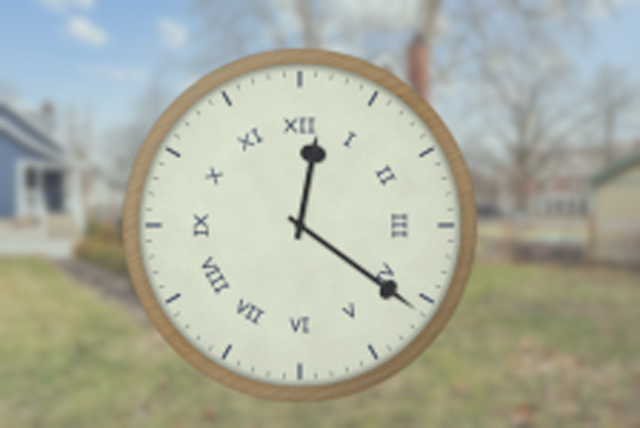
12:21
